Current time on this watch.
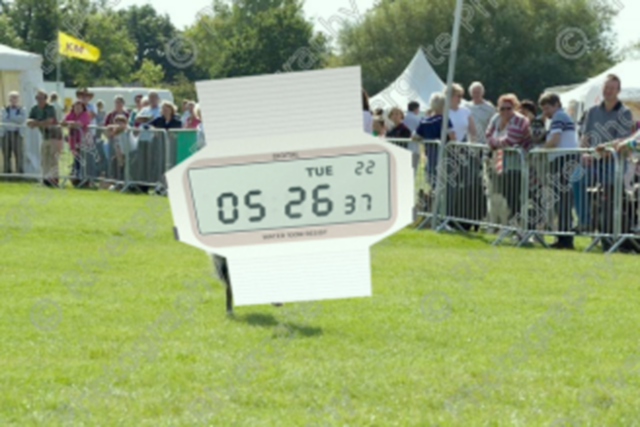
5:26:37
